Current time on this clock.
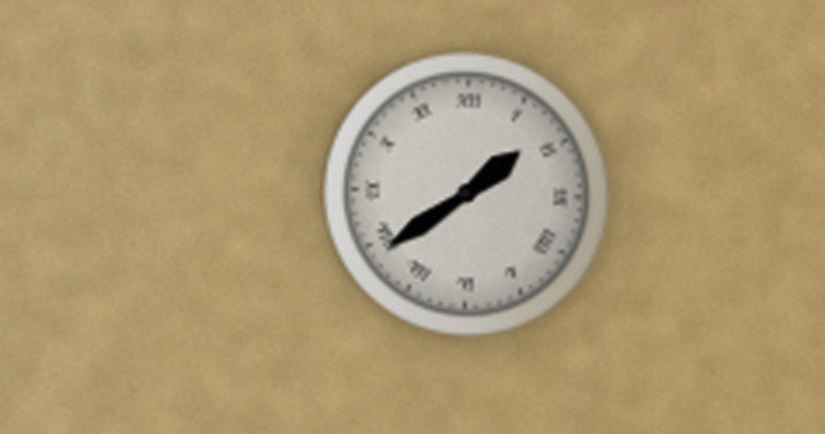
1:39
